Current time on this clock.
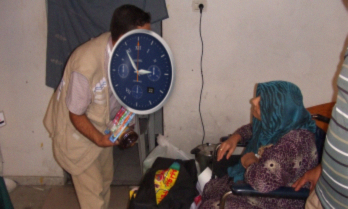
2:54
